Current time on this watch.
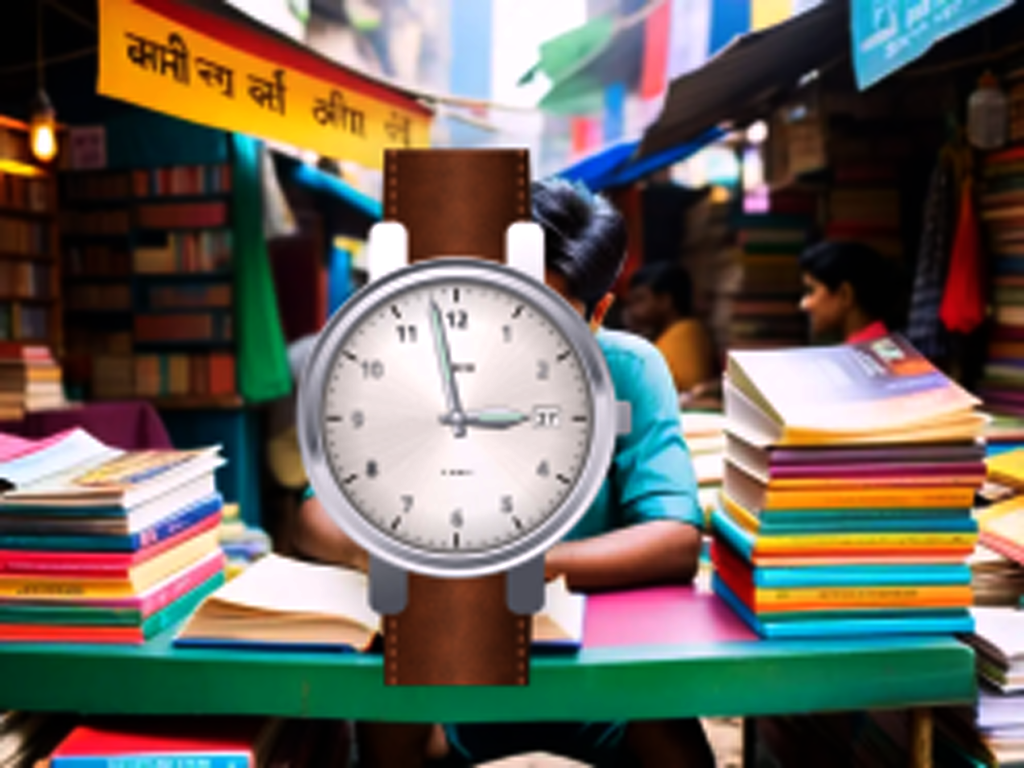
2:58
